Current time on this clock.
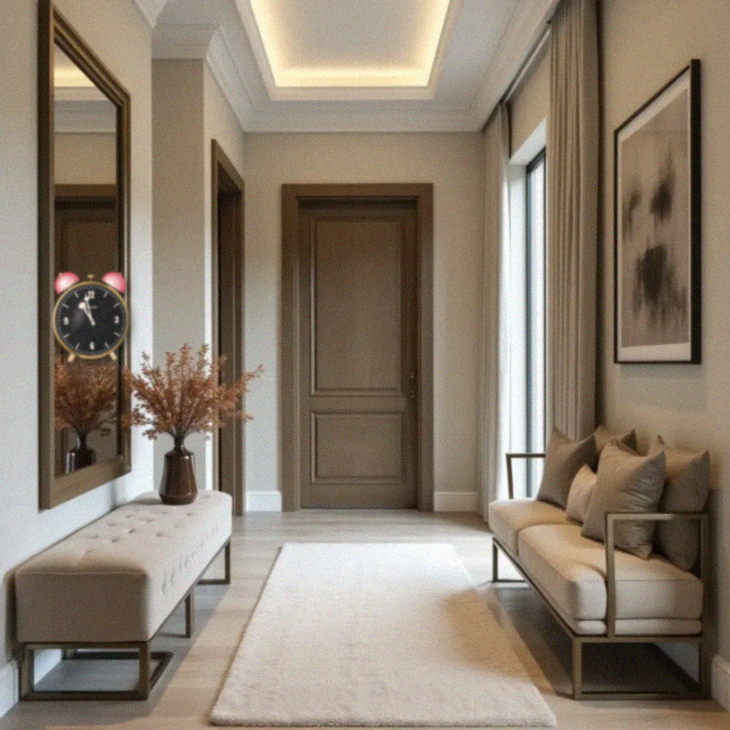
10:58
